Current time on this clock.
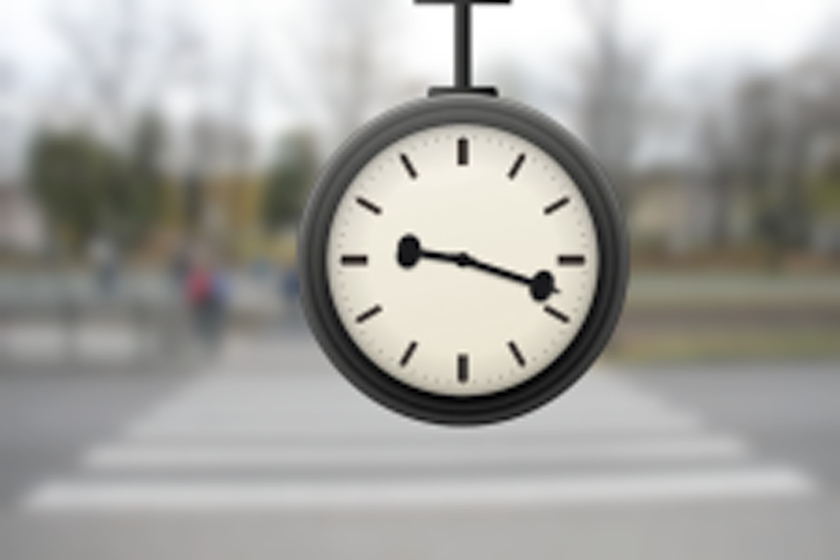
9:18
